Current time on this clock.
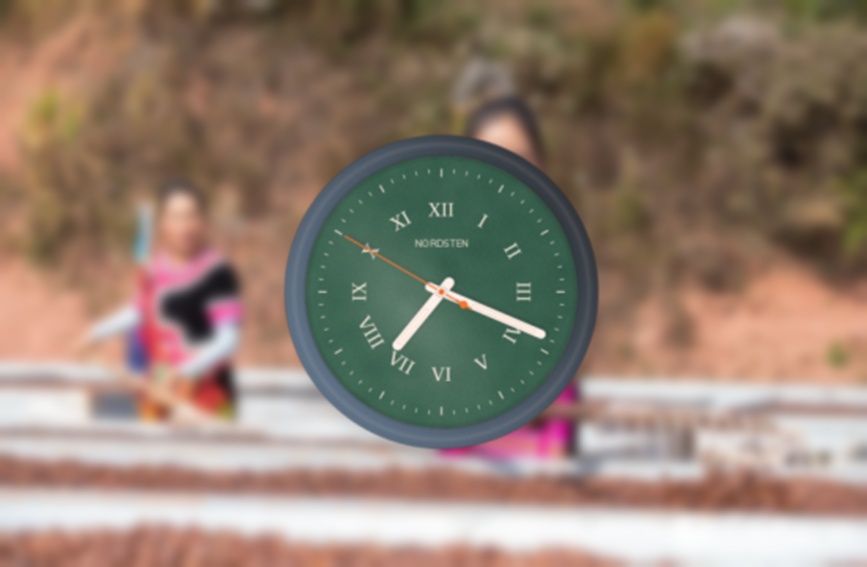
7:18:50
